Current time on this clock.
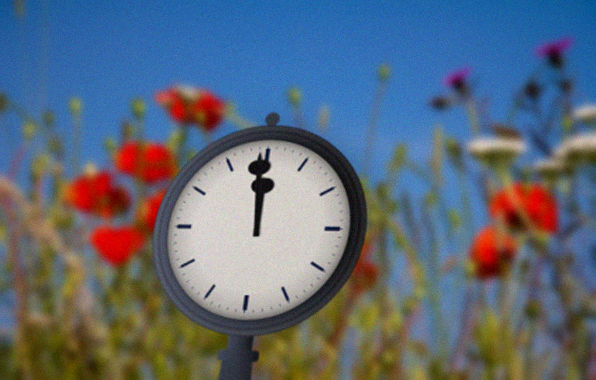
11:59
